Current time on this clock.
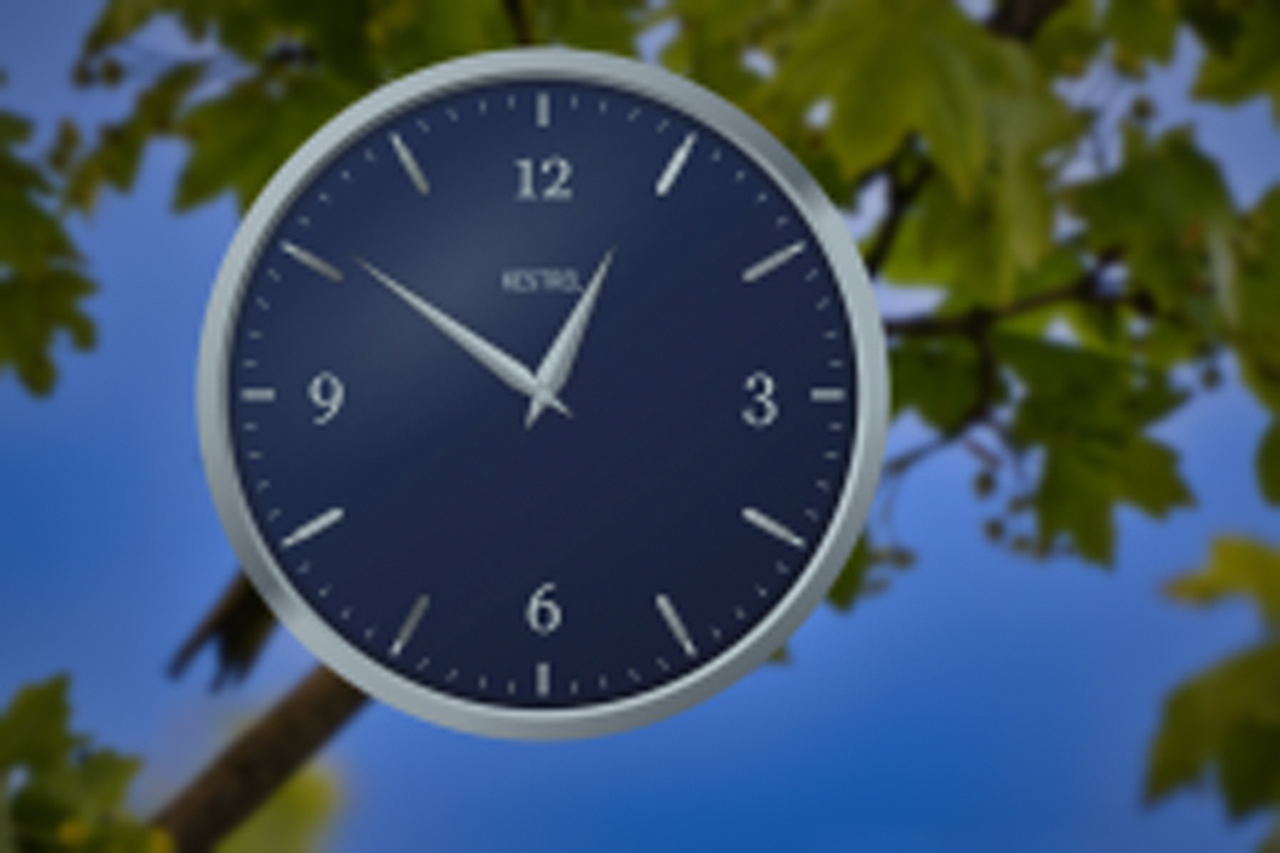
12:51
